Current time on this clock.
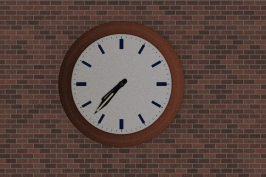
7:37
